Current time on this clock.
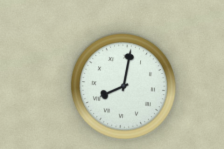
8:01
